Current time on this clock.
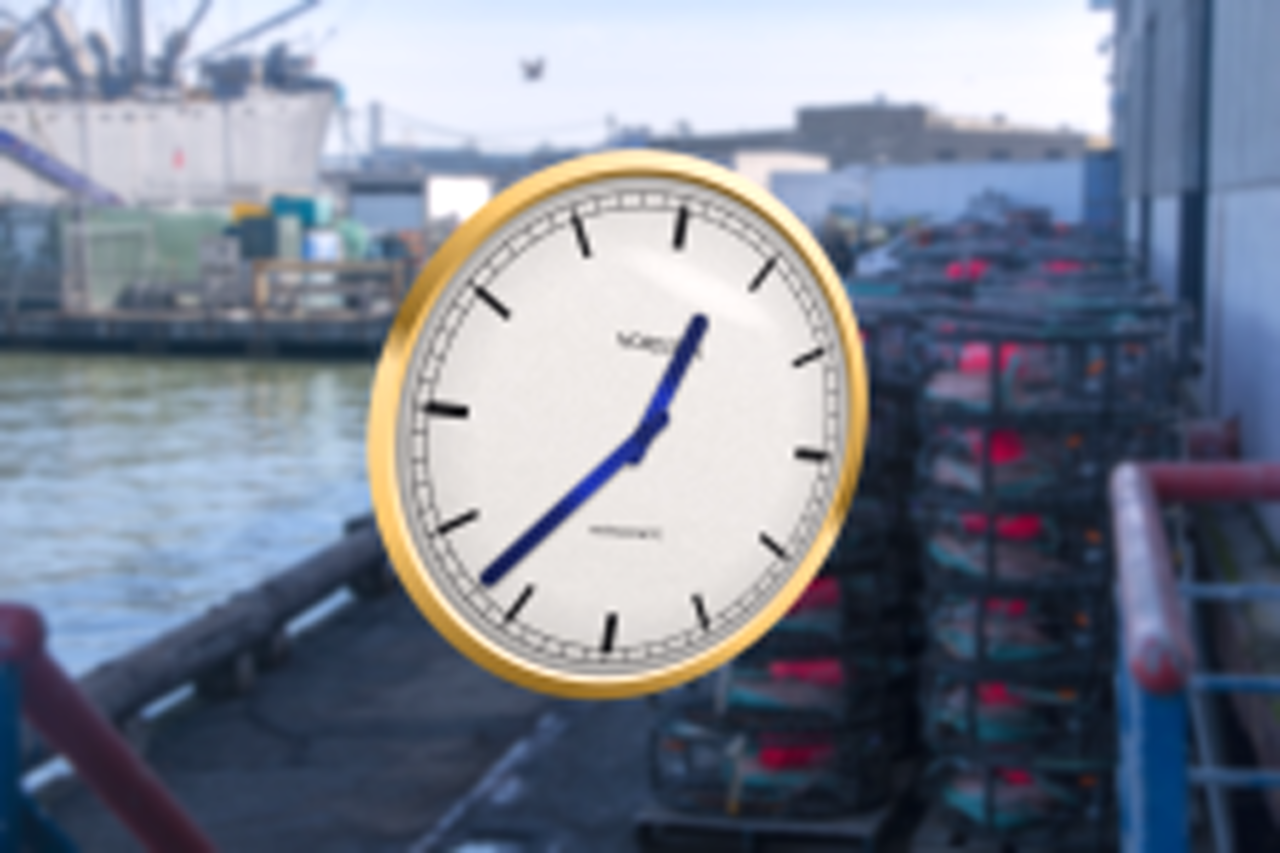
12:37
